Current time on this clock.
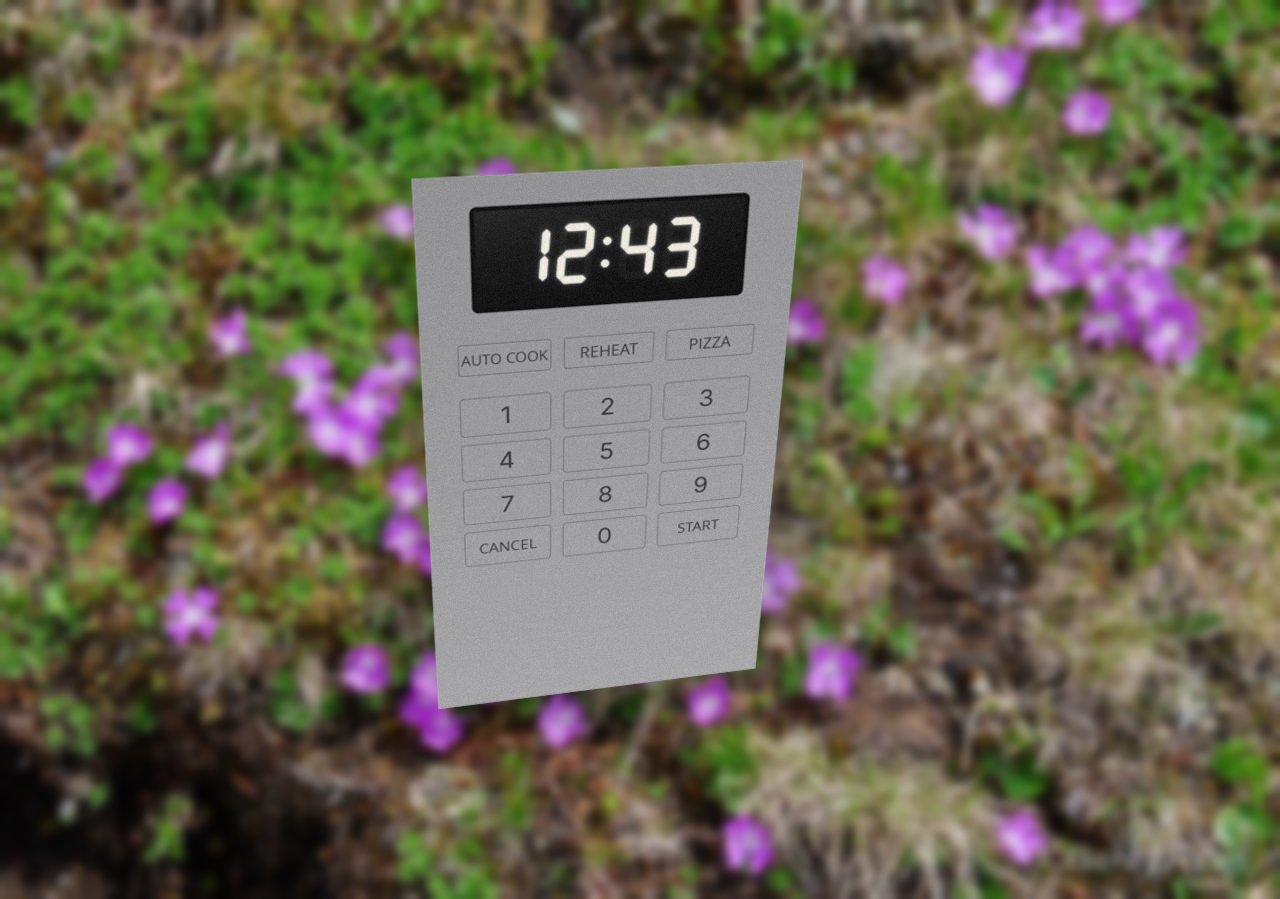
12:43
